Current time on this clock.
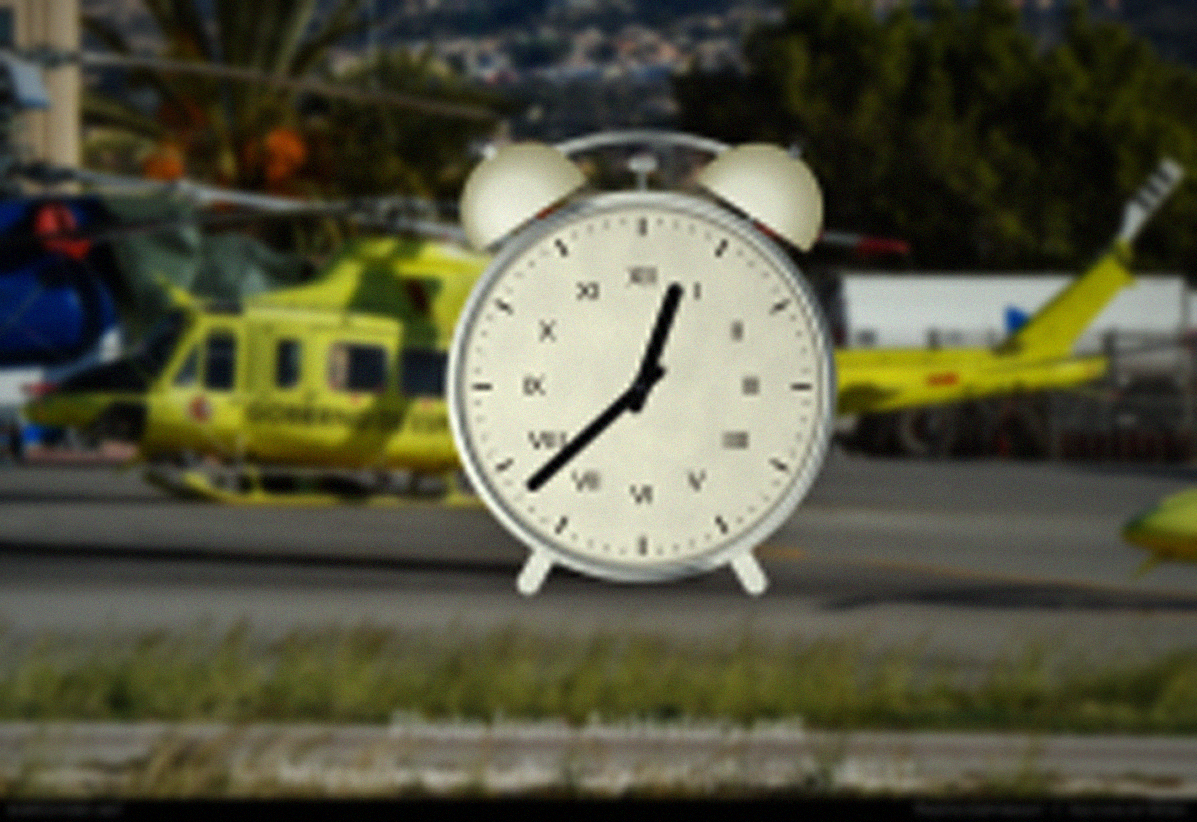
12:38
